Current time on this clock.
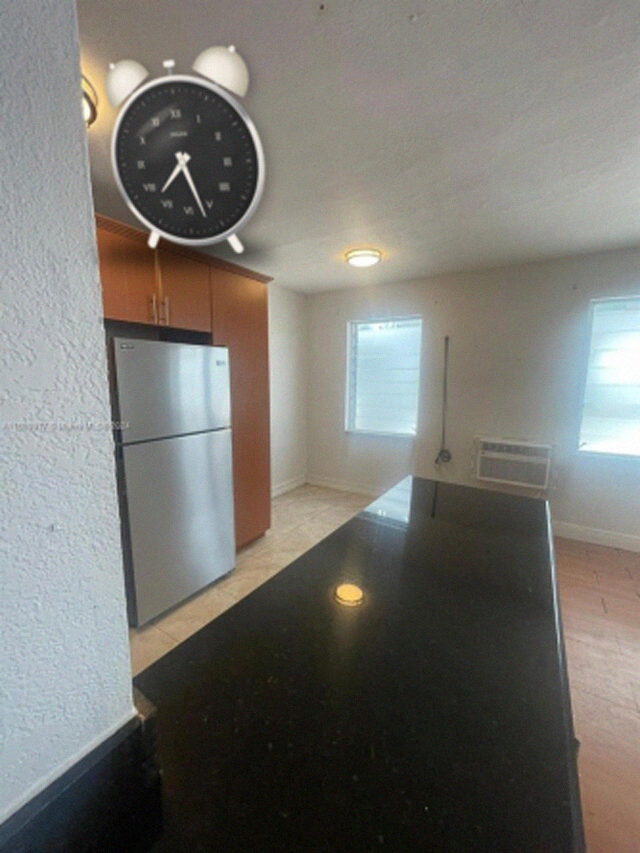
7:27
